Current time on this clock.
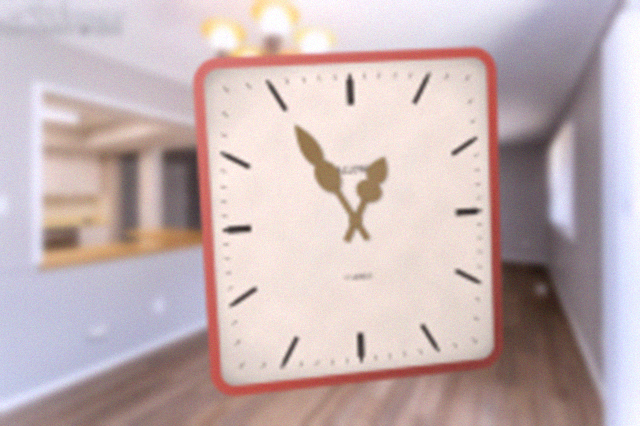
12:55
